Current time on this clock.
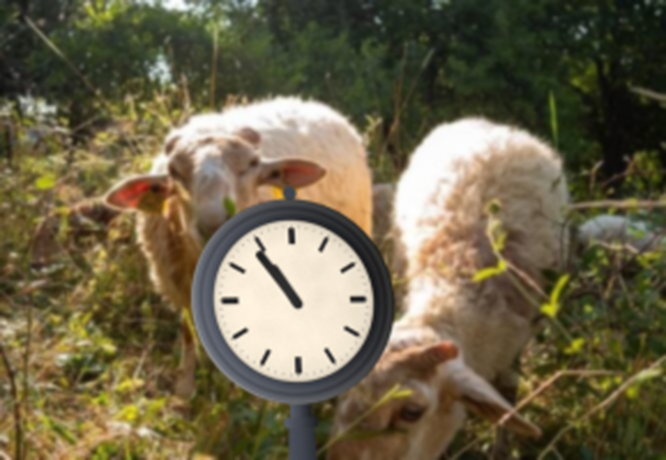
10:54
